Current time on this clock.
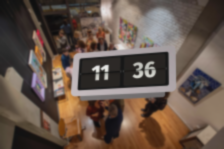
11:36
